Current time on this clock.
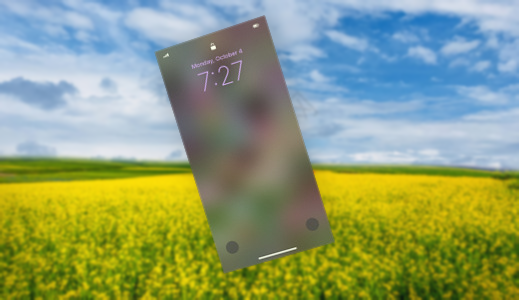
7:27
